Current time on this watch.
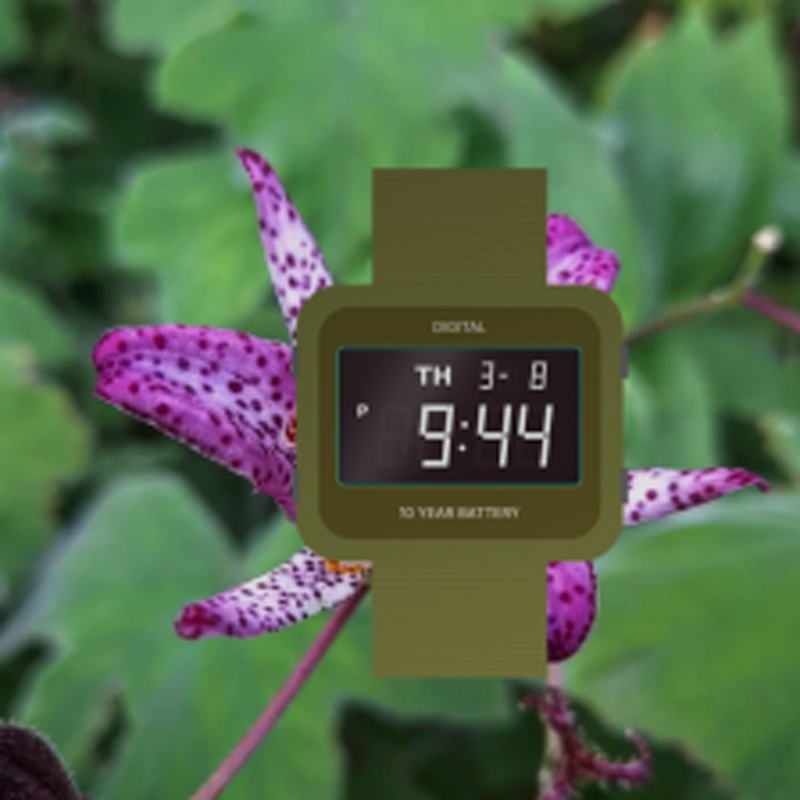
9:44
